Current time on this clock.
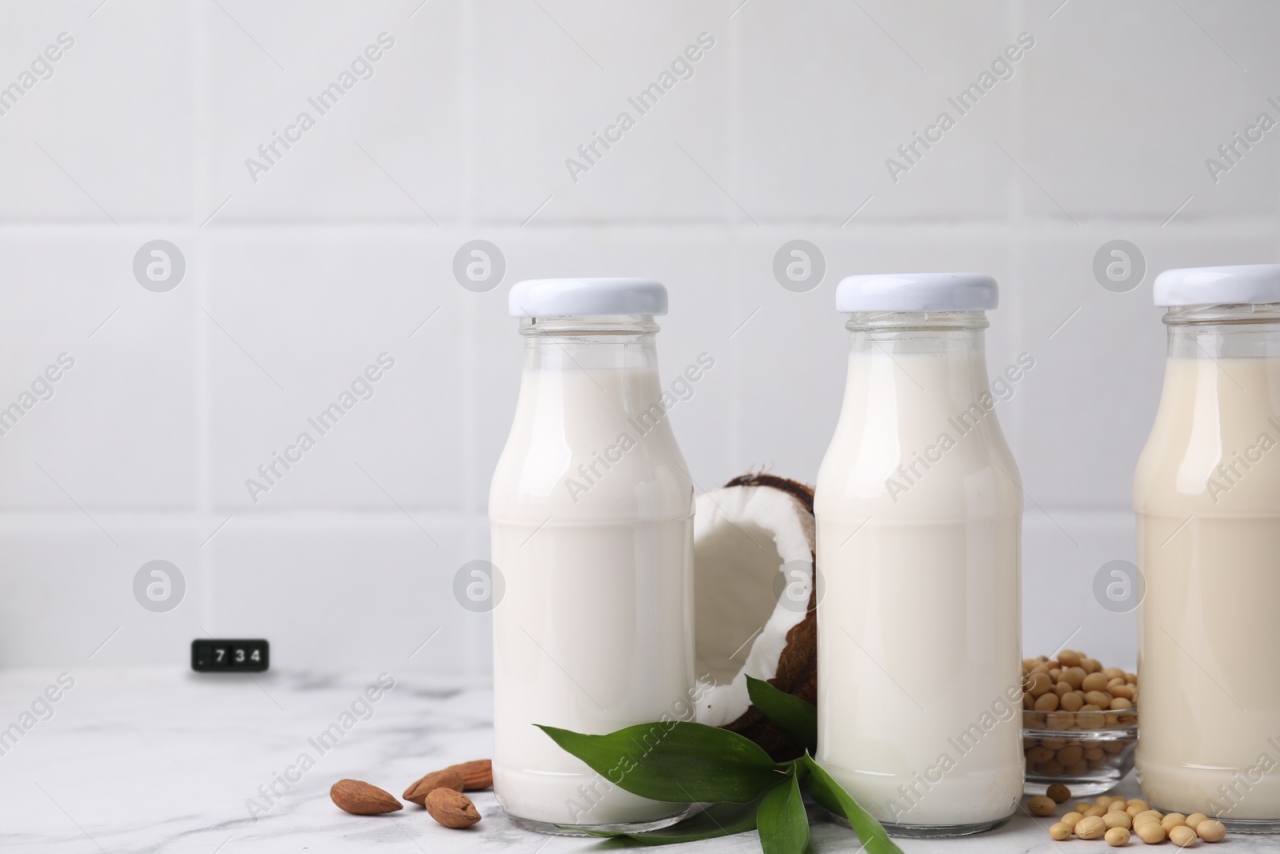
7:34
